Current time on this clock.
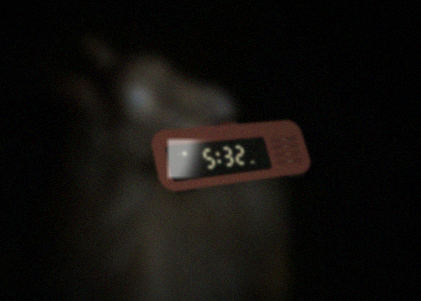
5:32
